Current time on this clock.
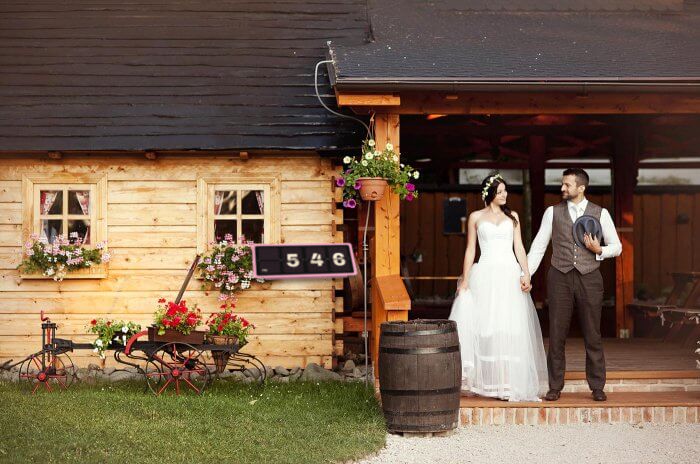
5:46
